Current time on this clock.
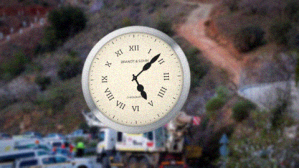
5:08
